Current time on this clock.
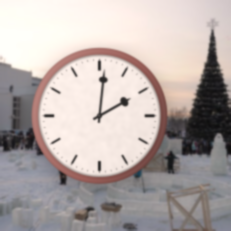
2:01
